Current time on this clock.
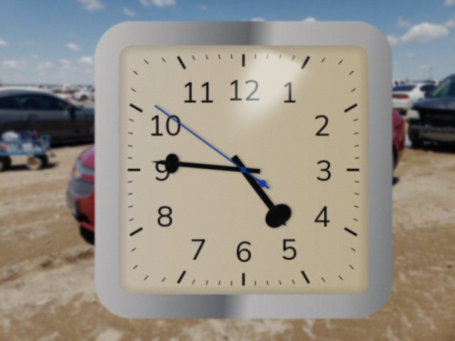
4:45:51
